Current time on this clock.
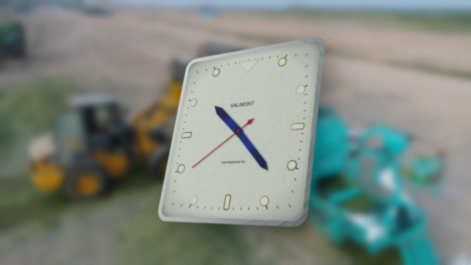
10:22:39
